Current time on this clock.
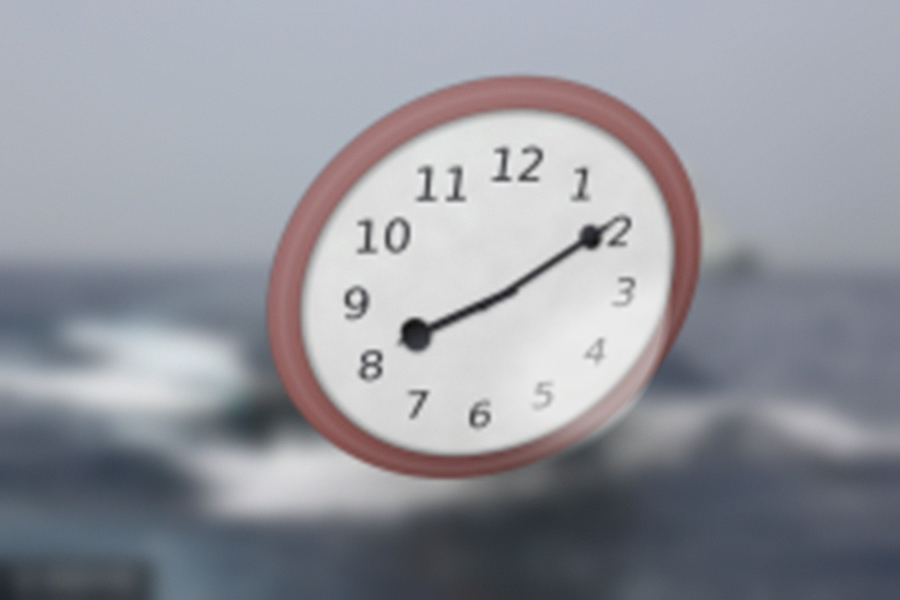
8:09
